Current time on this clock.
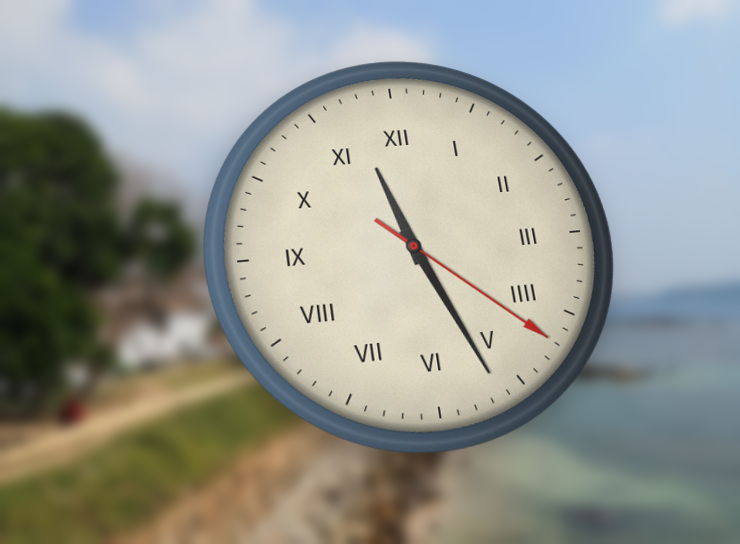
11:26:22
